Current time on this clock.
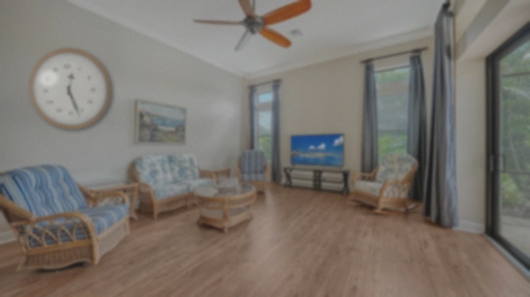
12:27
